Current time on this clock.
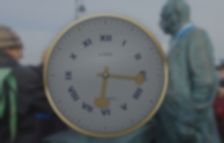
6:16
